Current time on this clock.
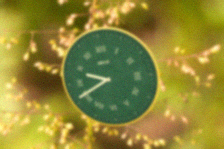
9:41
